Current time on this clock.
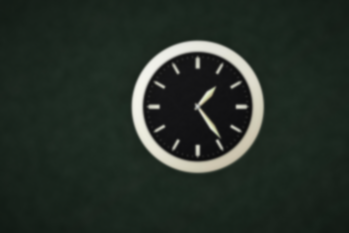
1:24
